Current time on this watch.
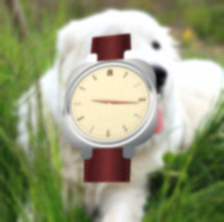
9:16
